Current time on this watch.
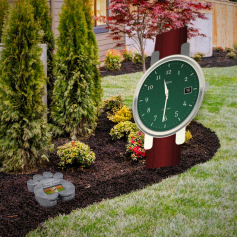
11:31
